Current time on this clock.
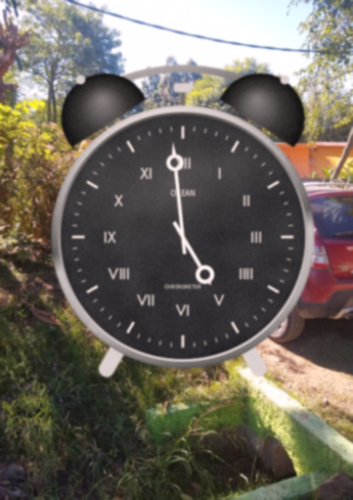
4:59
